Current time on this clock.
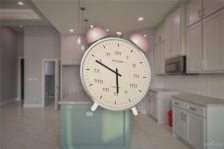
5:49
